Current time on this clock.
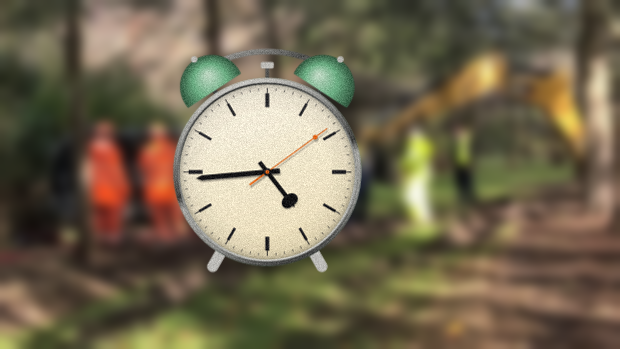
4:44:09
